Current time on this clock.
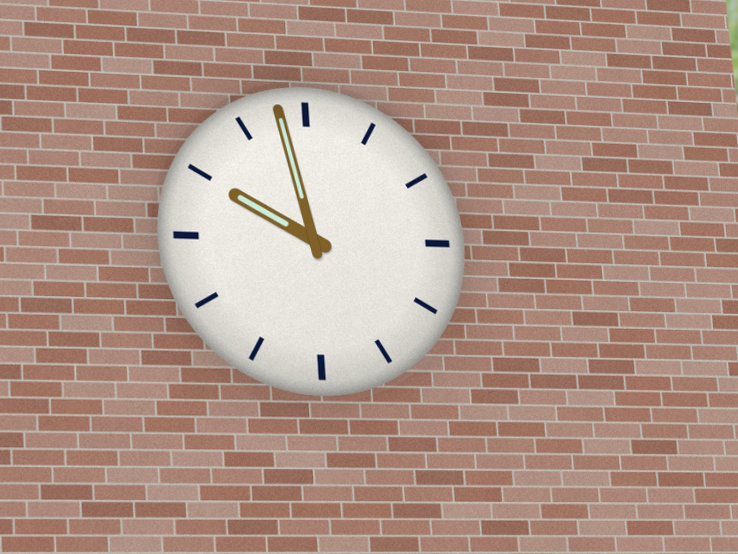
9:58
